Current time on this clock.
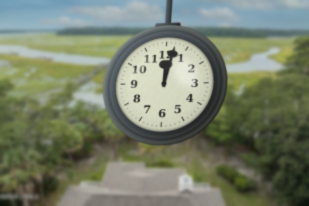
12:02
